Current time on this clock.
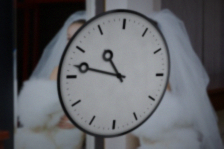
10:47
